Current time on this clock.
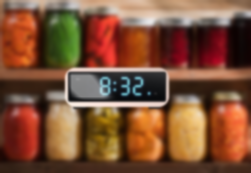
8:32
